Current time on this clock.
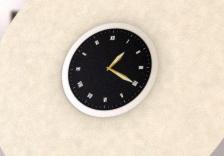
1:20
